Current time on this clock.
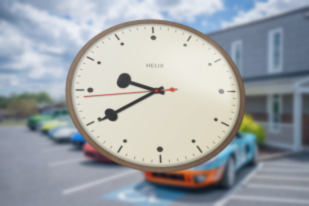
9:39:44
